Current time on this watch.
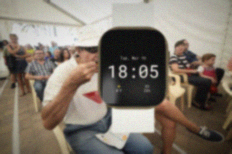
18:05
